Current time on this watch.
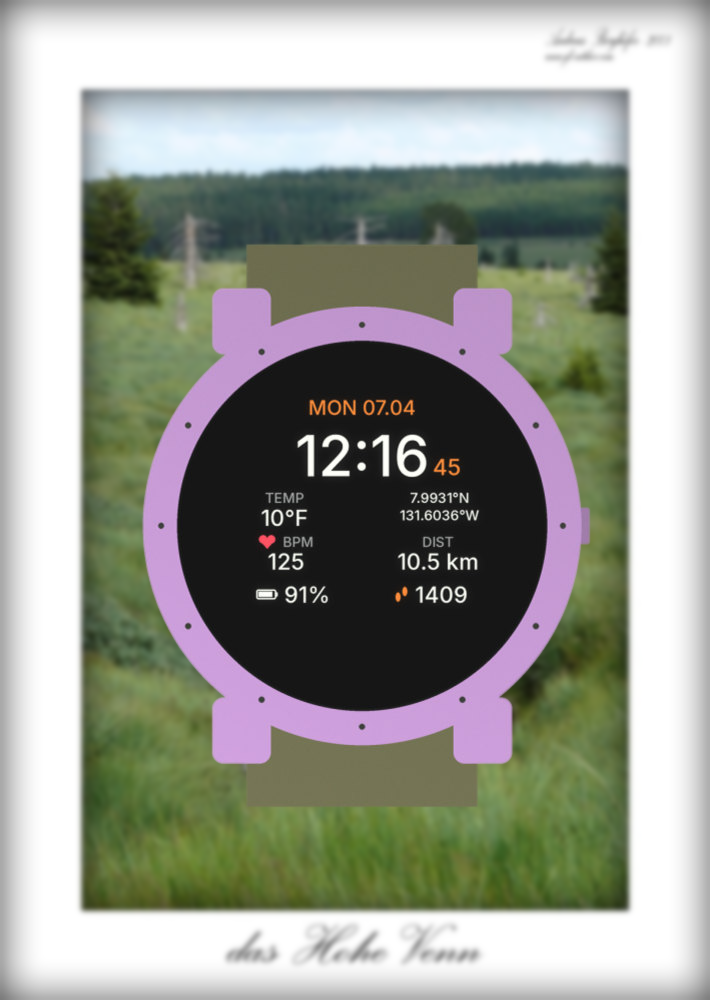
12:16:45
